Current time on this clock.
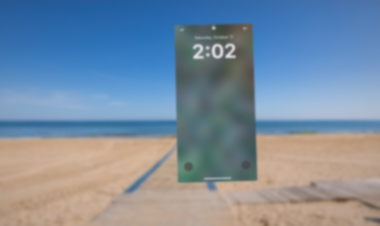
2:02
